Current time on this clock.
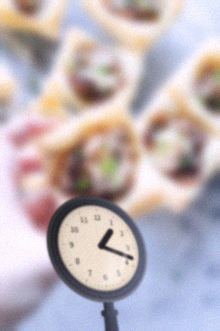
1:18
